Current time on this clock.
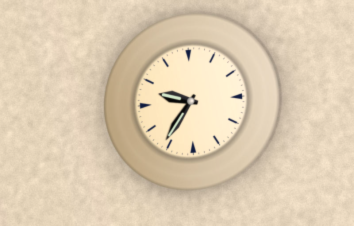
9:36
